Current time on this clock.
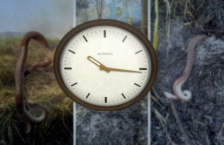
10:16
